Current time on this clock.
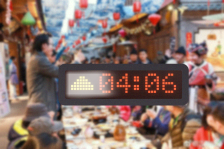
4:06
